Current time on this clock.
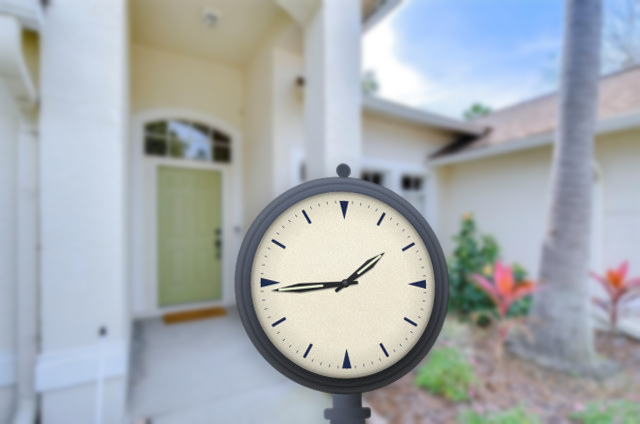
1:44
